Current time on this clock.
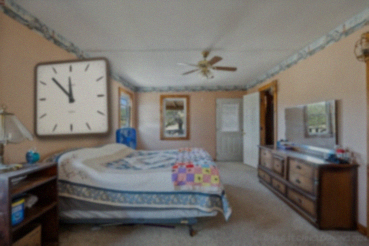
11:53
